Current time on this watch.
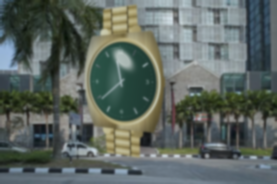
11:39
